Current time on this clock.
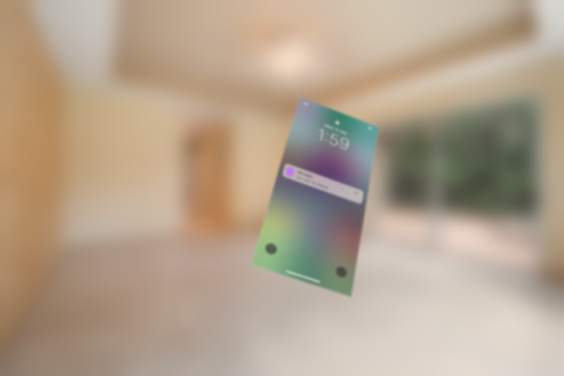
1:59
